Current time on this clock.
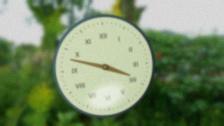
3:48
